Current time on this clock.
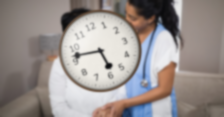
5:47
